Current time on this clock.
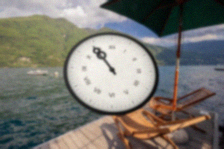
10:54
